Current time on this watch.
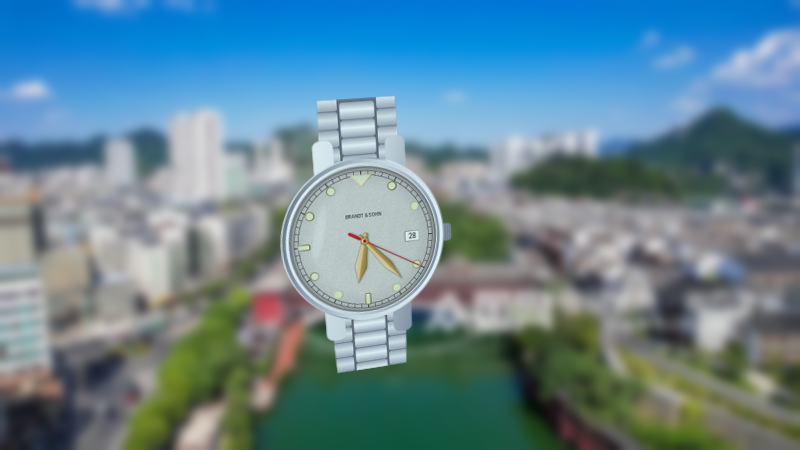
6:23:20
